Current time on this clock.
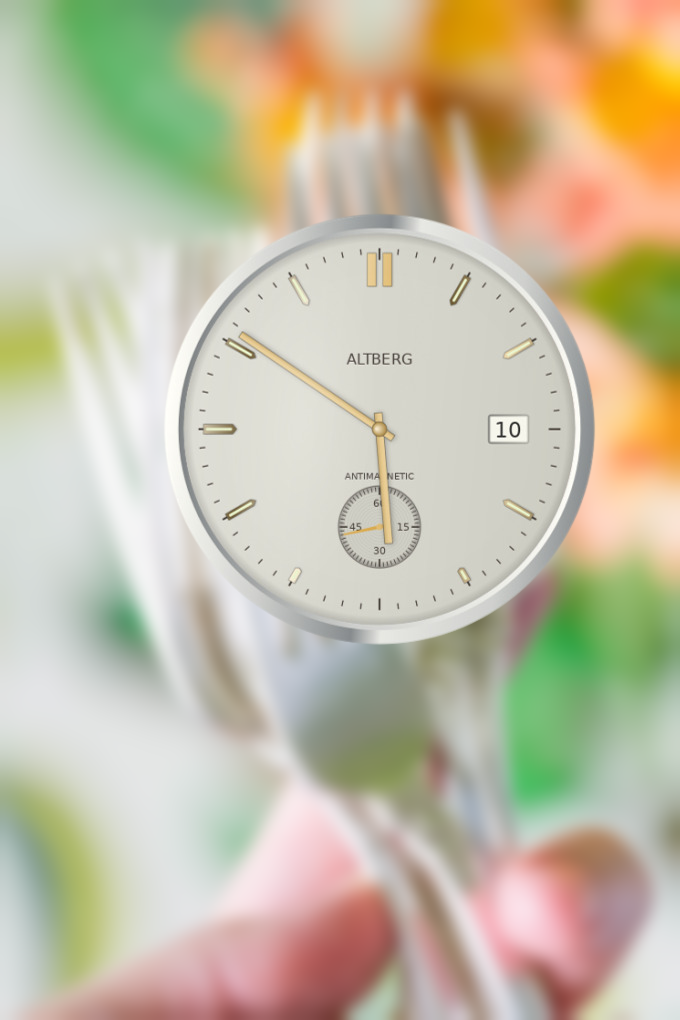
5:50:43
